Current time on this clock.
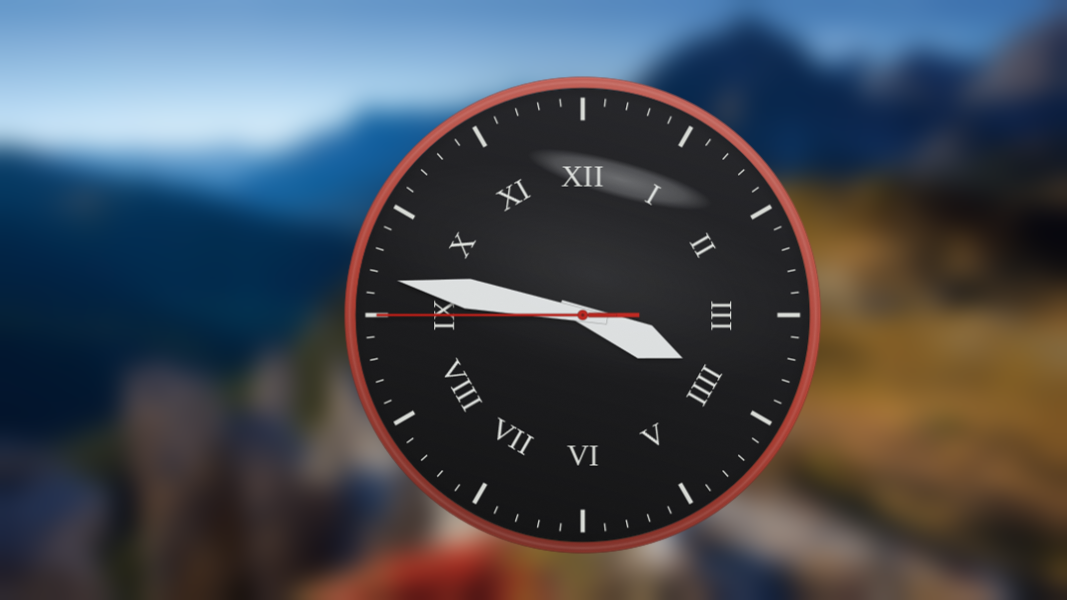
3:46:45
